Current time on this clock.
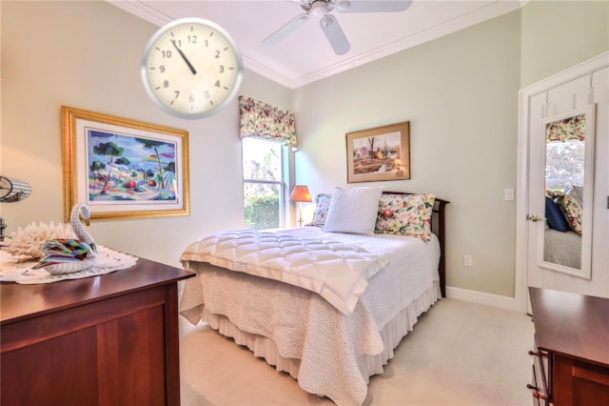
10:54
